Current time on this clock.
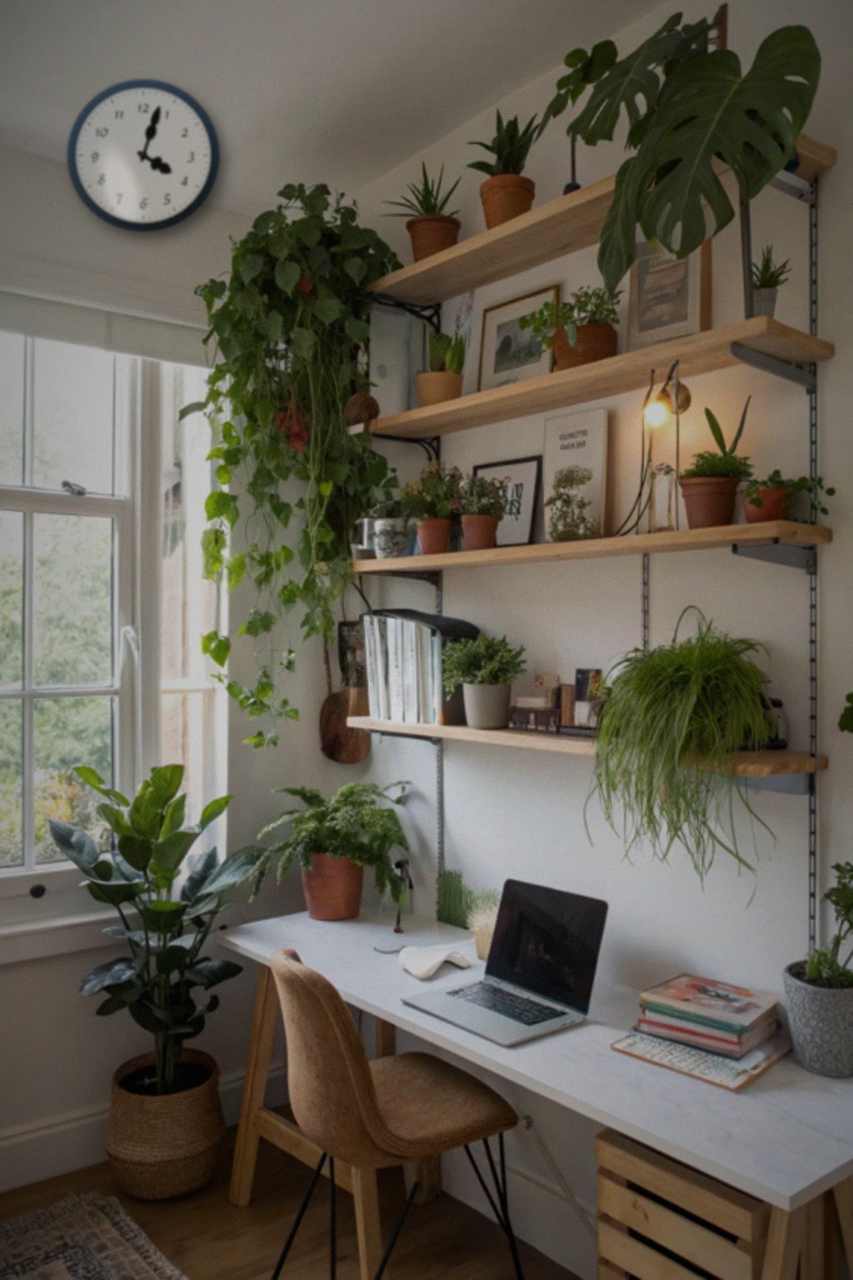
4:03
